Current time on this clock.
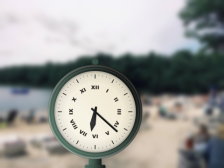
6:22
